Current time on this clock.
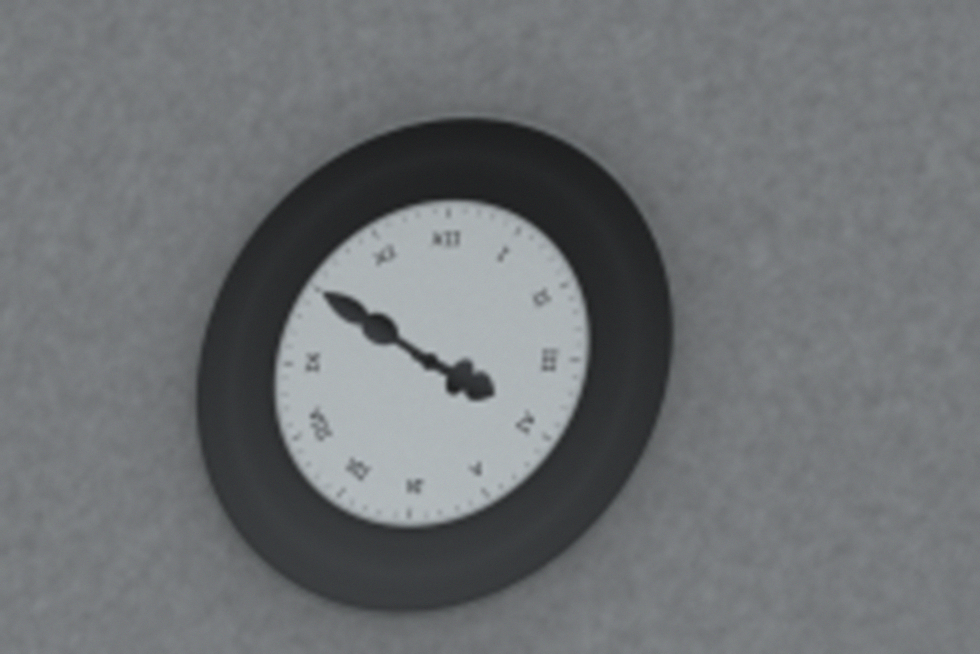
3:50
